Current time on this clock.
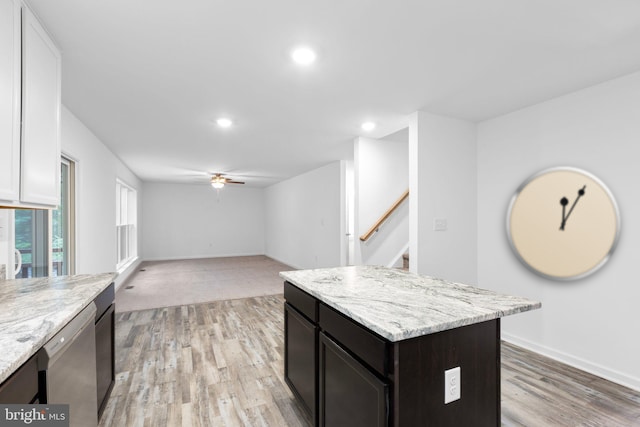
12:05
